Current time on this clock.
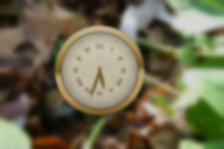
5:33
